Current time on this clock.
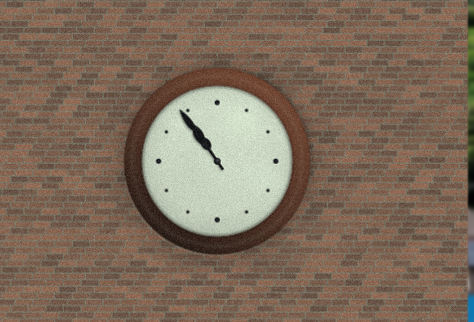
10:54
